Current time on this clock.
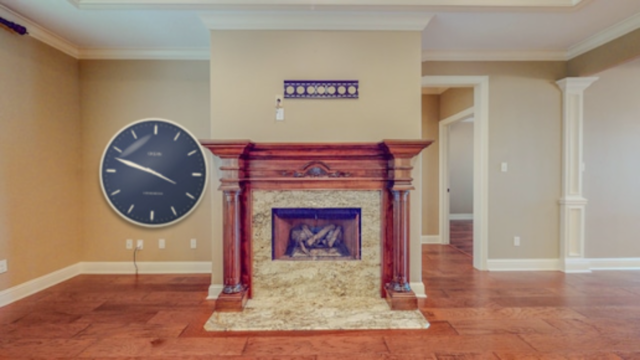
3:48
